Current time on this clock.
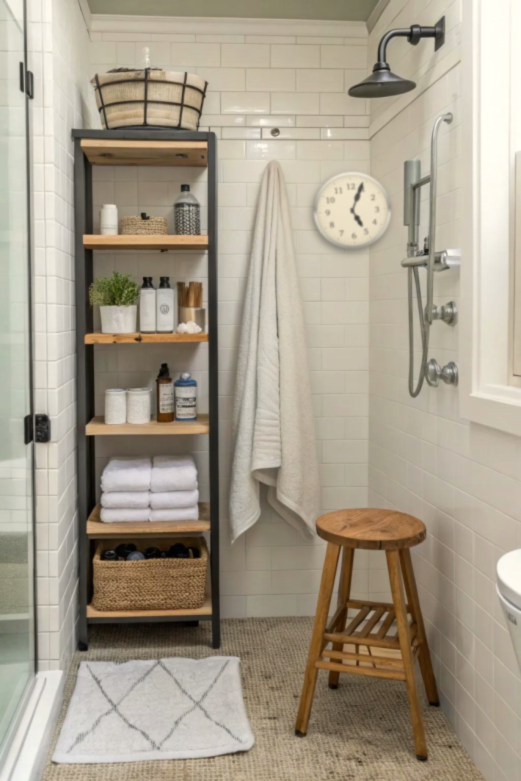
5:04
